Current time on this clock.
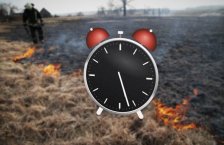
5:27
